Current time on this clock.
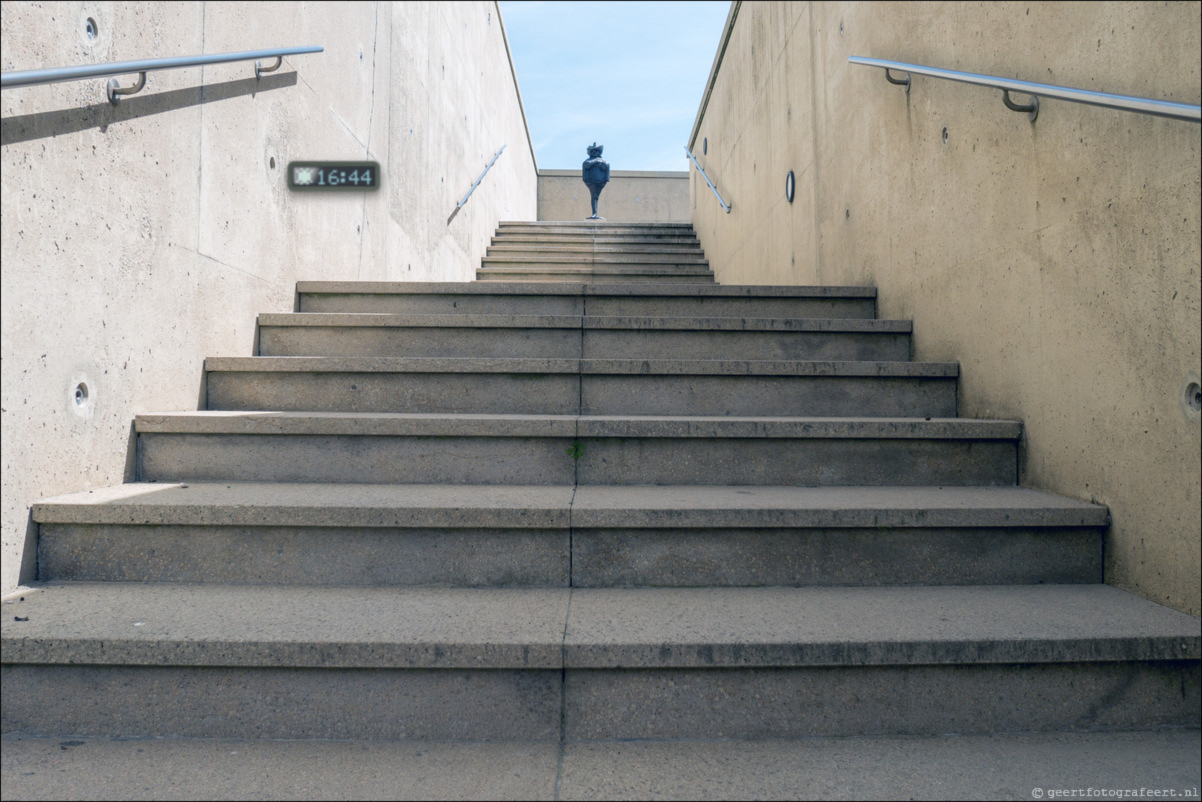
16:44
